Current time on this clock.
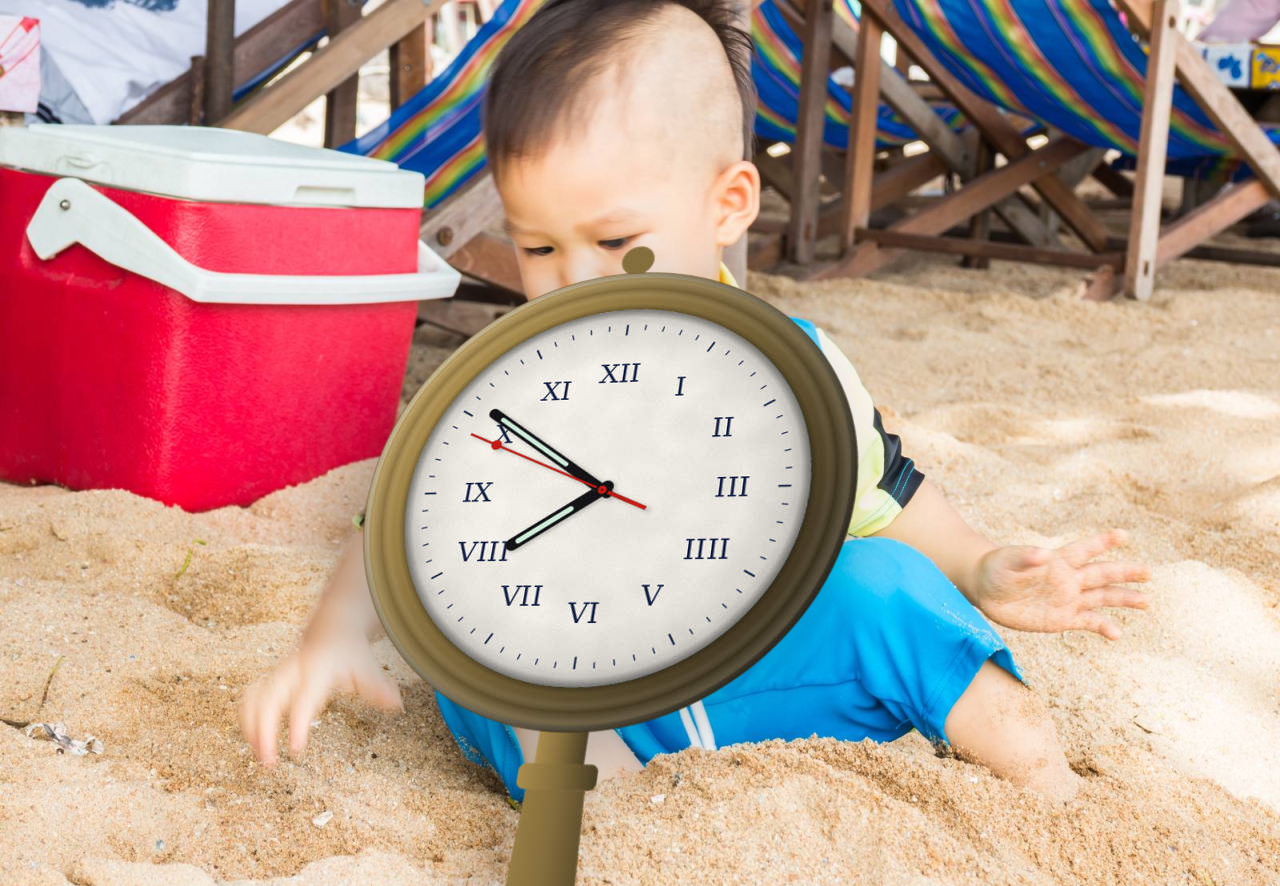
7:50:49
